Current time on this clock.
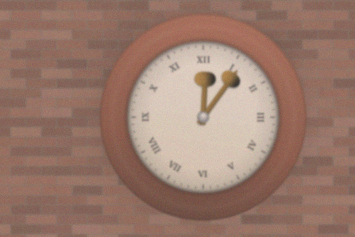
12:06
